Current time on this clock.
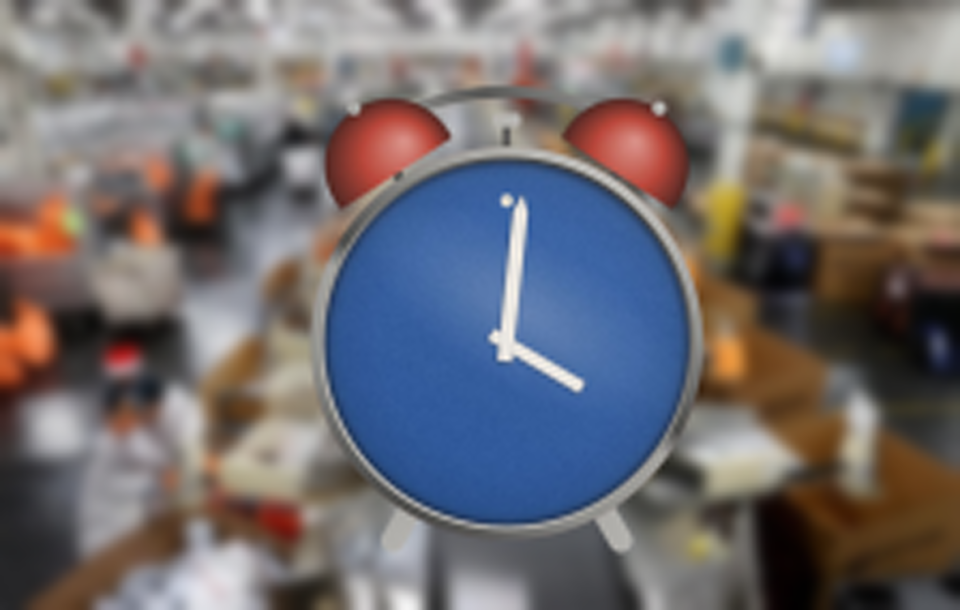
4:01
